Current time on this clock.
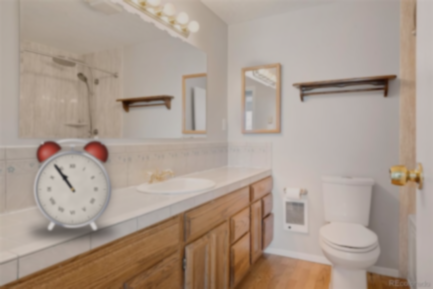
10:54
